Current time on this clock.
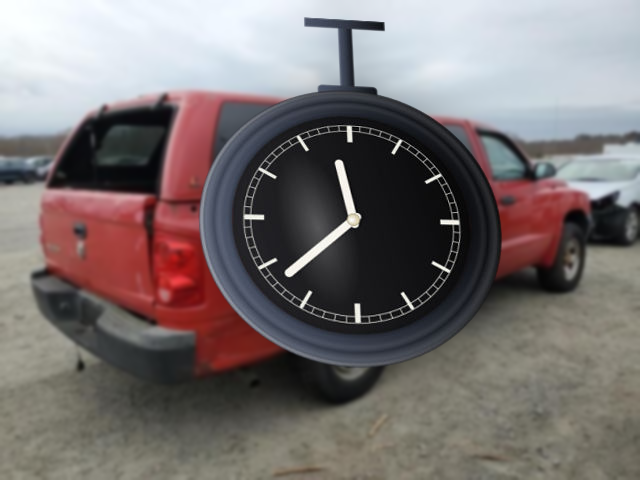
11:38
